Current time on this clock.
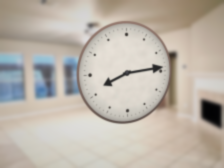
8:14
